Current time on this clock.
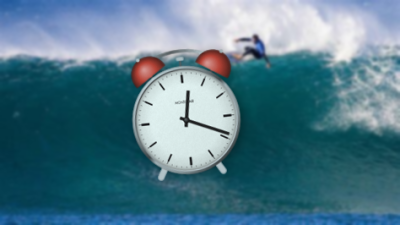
12:19
